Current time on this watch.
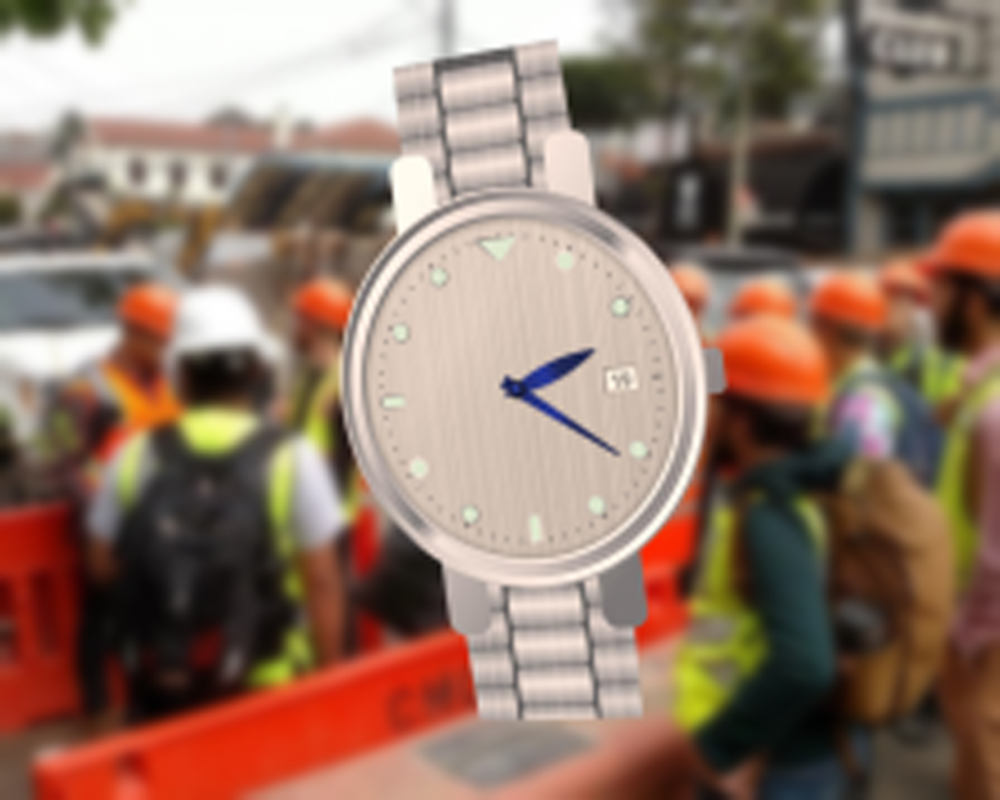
2:21
